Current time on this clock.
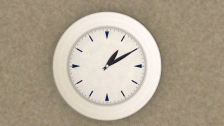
1:10
